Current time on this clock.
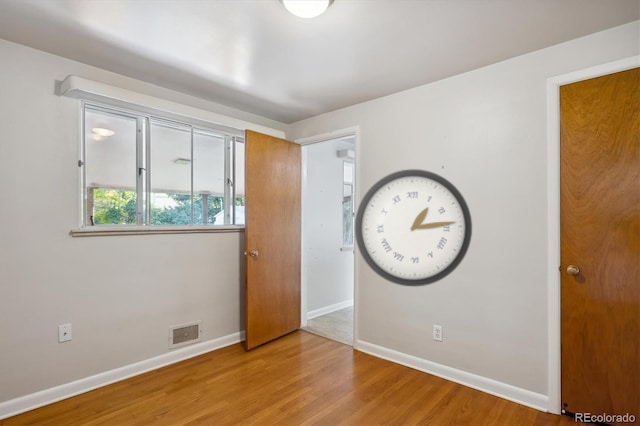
1:14
